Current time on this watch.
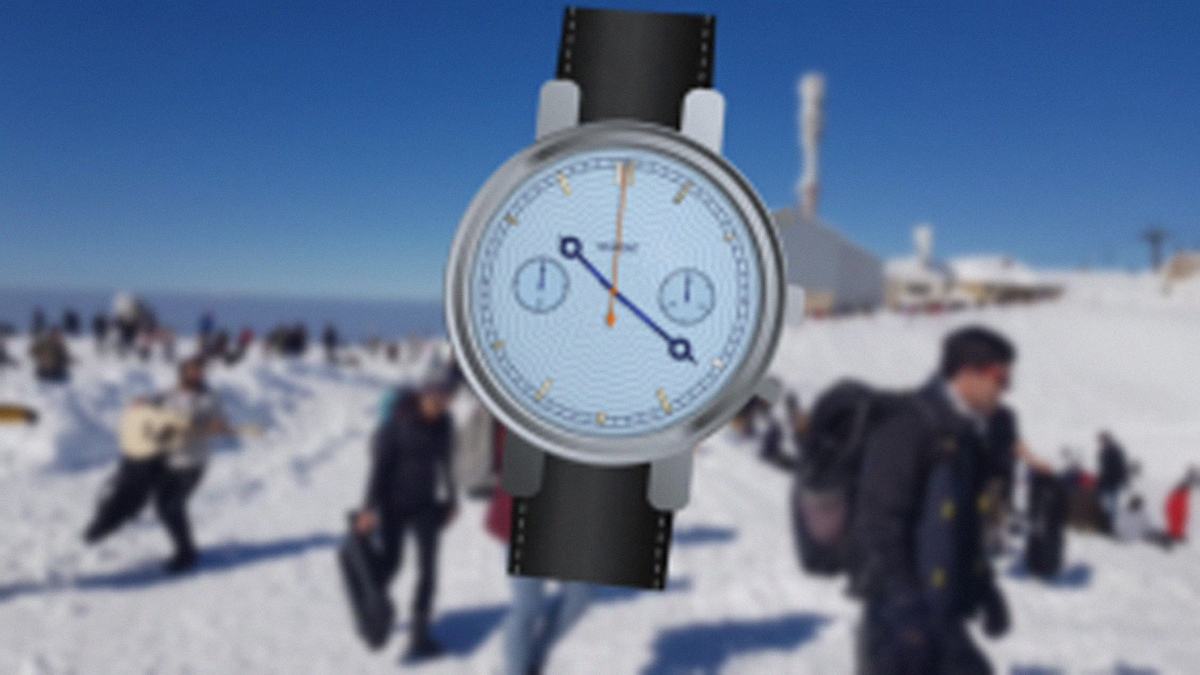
10:21
